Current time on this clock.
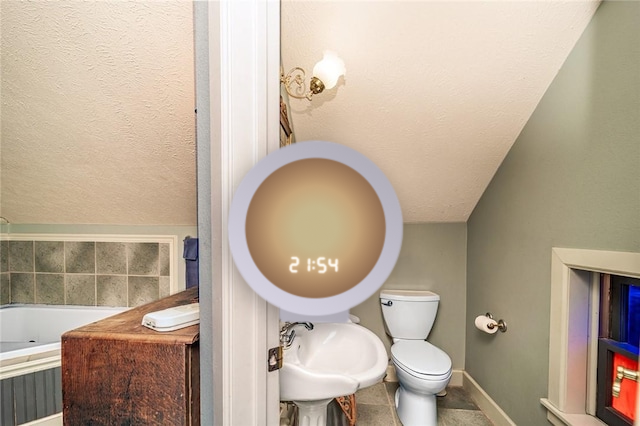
21:54
